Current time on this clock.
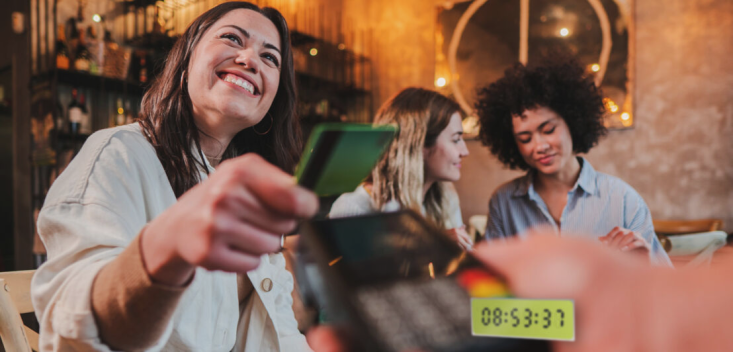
8:53:37
